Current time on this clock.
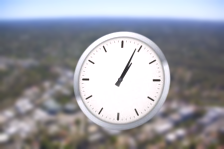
1:04
